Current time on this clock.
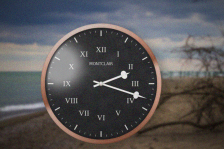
2:18
